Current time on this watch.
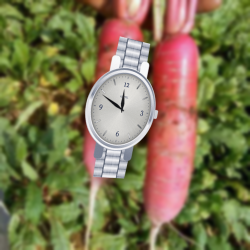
11:49
